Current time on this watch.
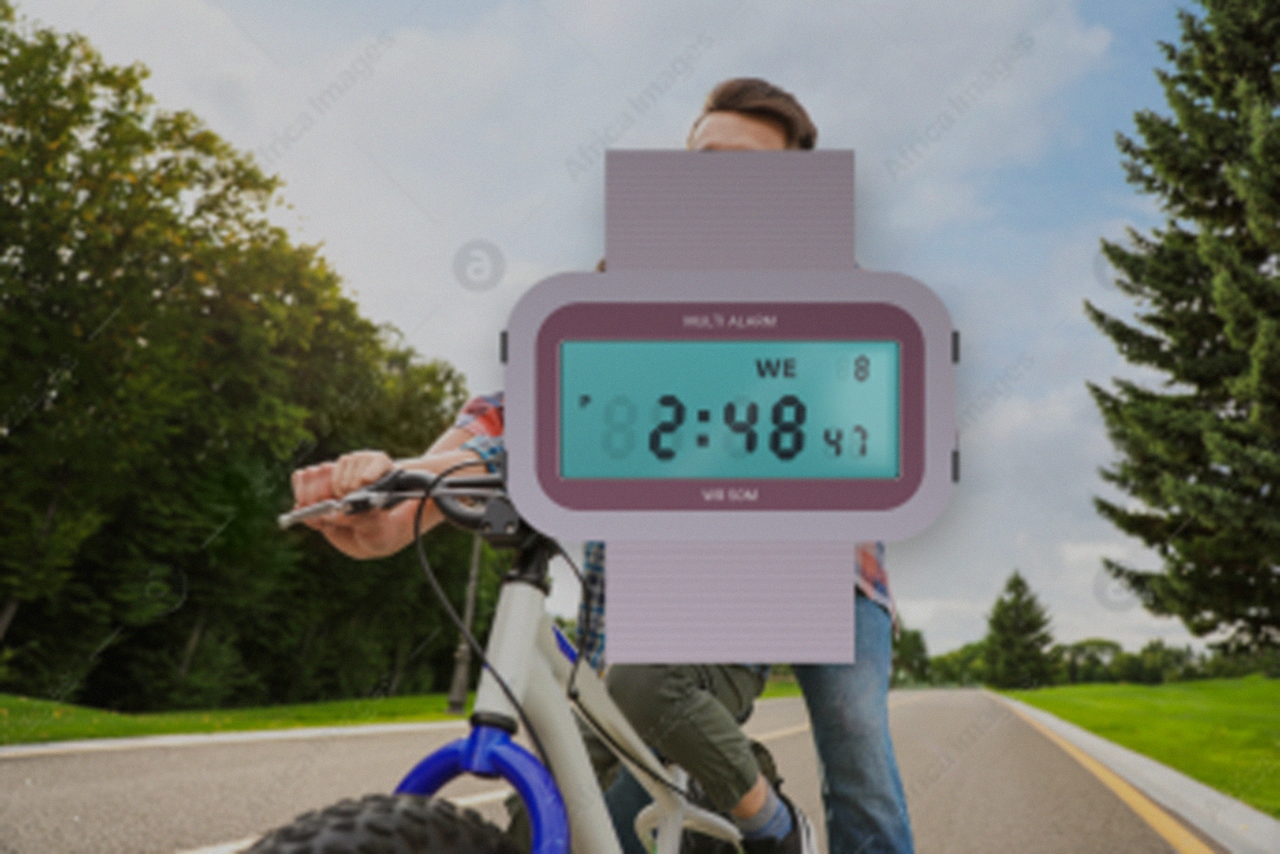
2:48:47
